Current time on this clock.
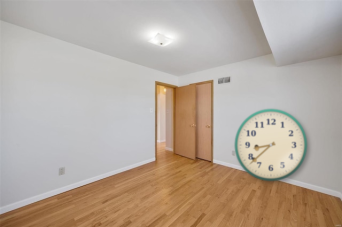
8:38
